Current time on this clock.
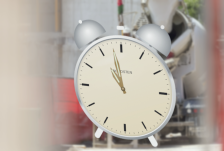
10:58
